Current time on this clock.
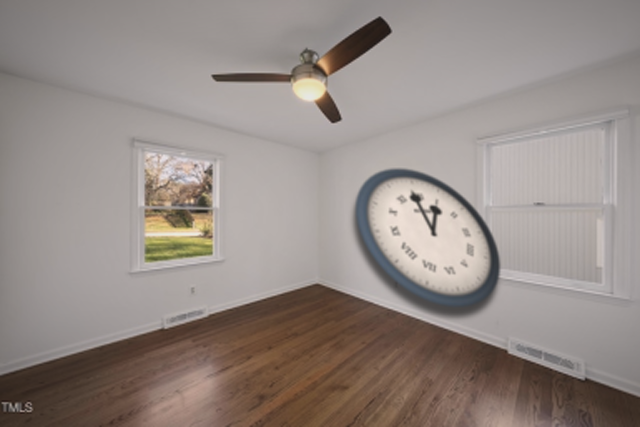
12:59
